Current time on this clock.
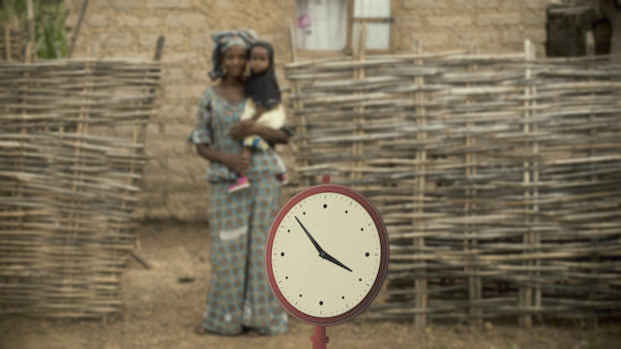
3:53
